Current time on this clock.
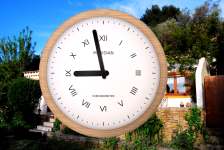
8:58
